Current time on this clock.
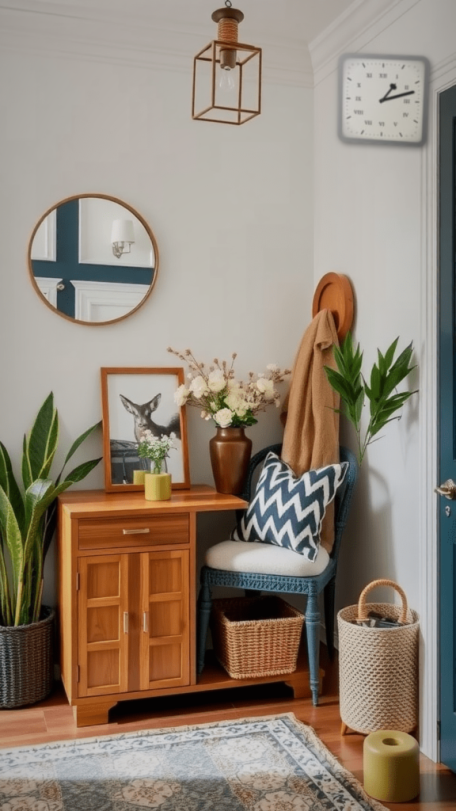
1:12
